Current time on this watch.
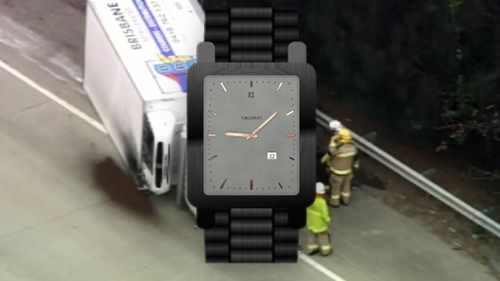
9:08
